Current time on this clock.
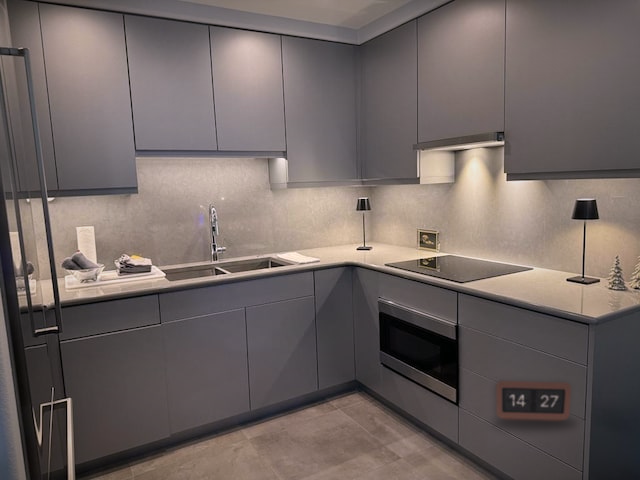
14:27
